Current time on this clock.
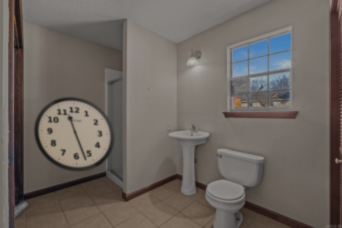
11:27
